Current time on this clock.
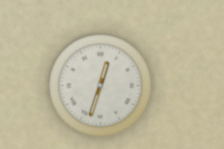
12:33
